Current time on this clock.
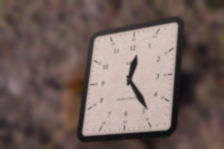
12:24
